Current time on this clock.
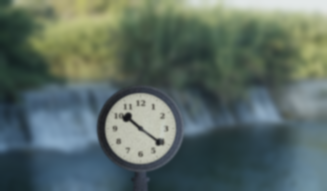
10:21
